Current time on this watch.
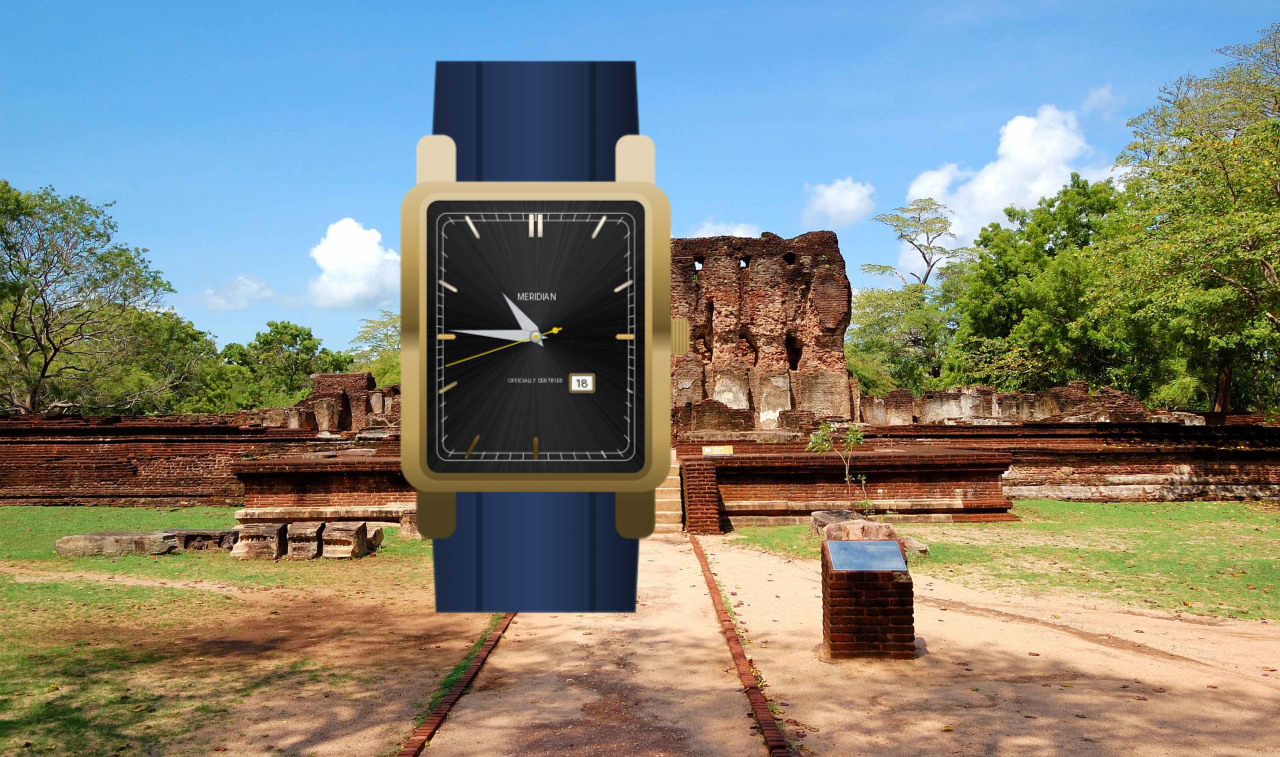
10:45:42
